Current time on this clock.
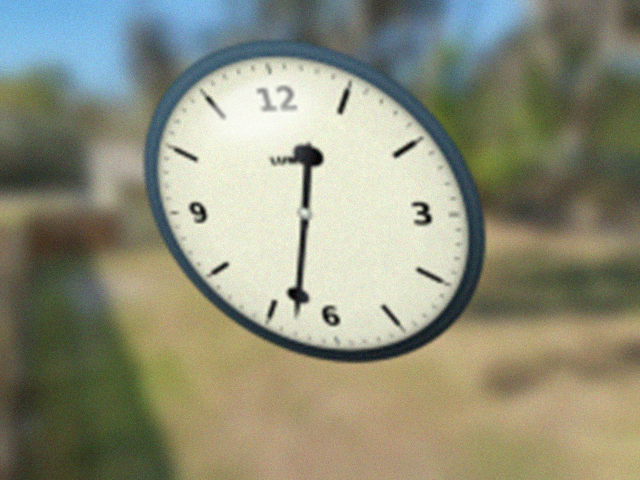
12:33
